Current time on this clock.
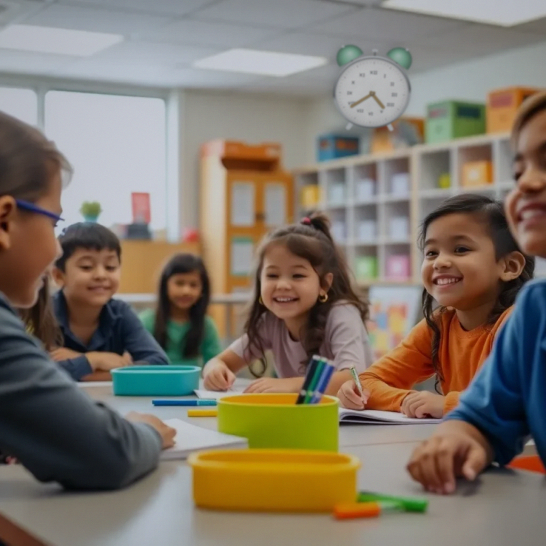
4:39
